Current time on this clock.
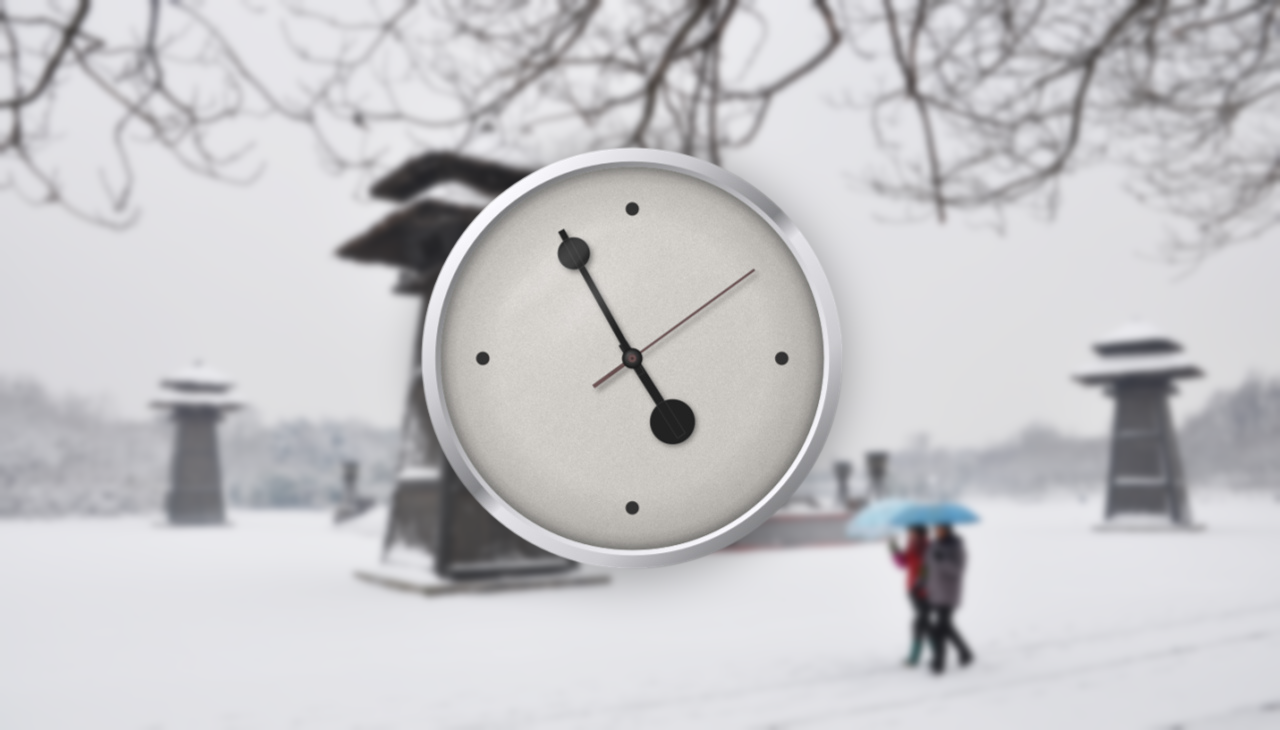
4:55:09
